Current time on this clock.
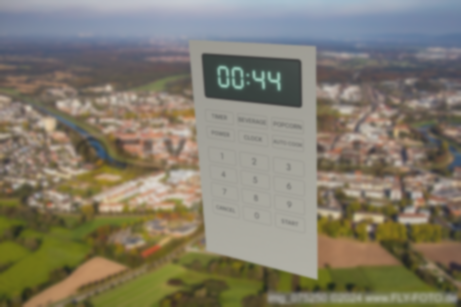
0:44
